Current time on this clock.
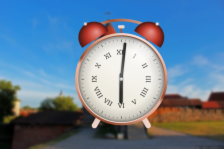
6:01
